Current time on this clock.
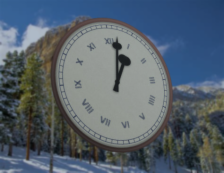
1:02
